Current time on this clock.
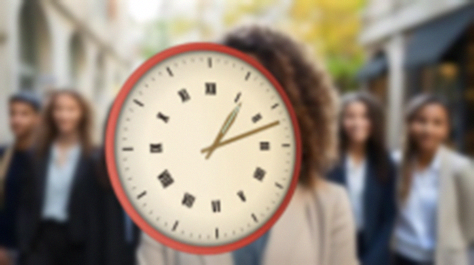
1:12
